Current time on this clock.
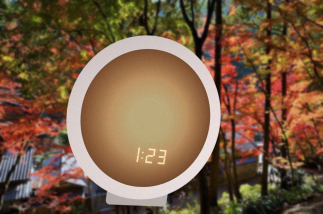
1:23
